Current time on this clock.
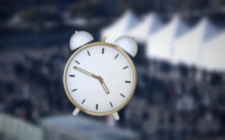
4:48
